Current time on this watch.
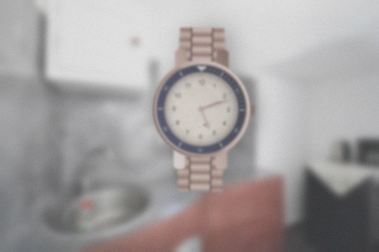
5:12
